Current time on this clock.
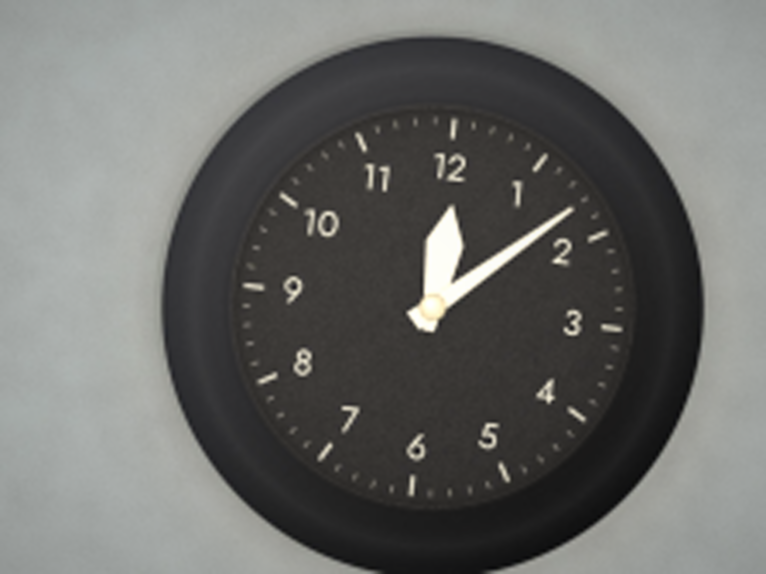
12:08
